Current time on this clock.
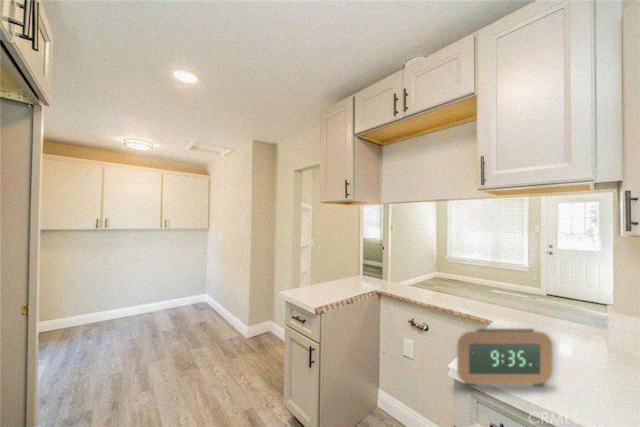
9:35
